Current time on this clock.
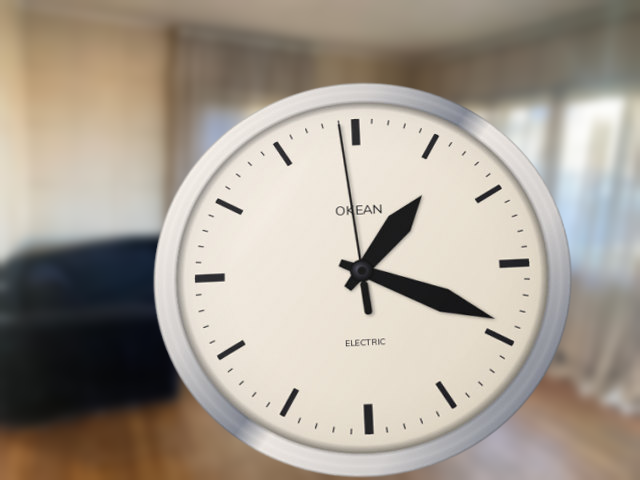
1:18:59
